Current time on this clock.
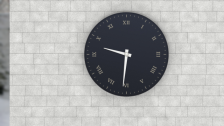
9:31
